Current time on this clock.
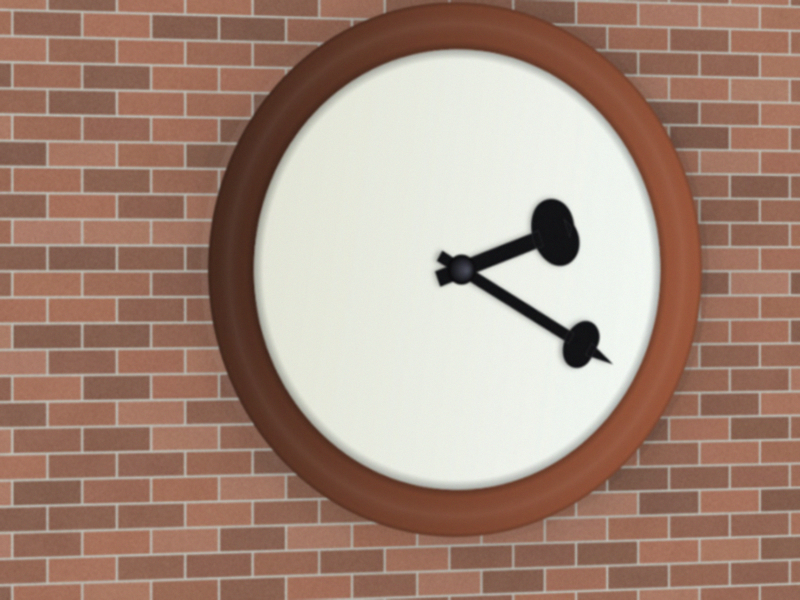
2:20
